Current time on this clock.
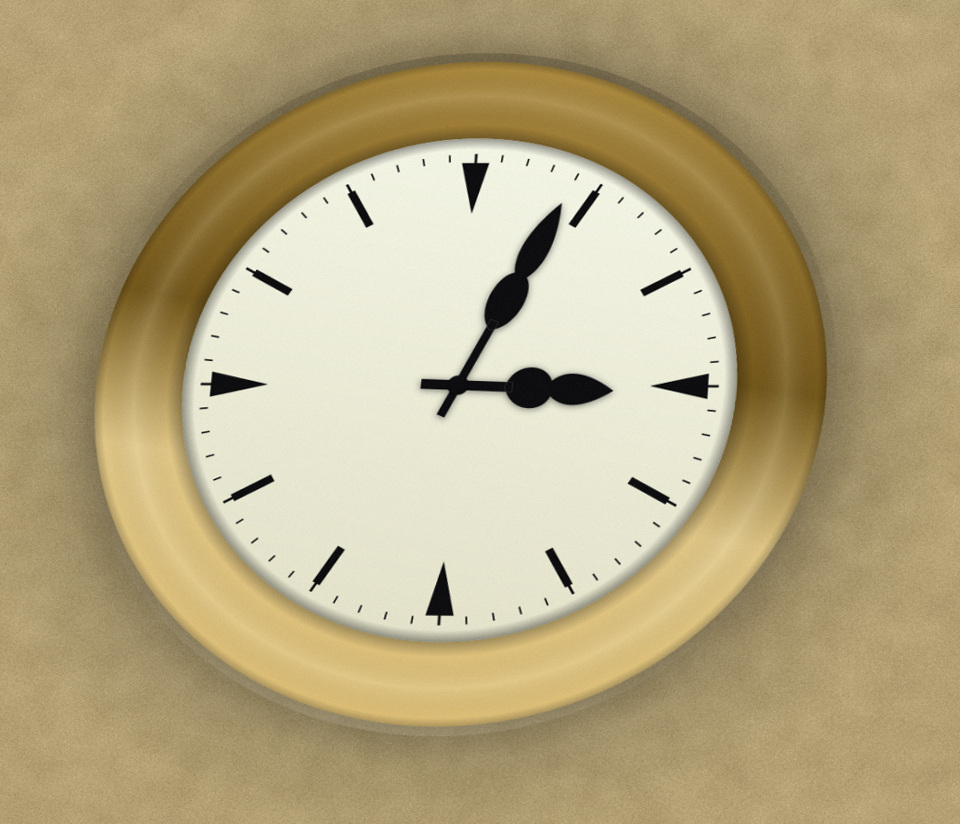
3:04
